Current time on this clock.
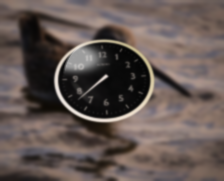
7:38
